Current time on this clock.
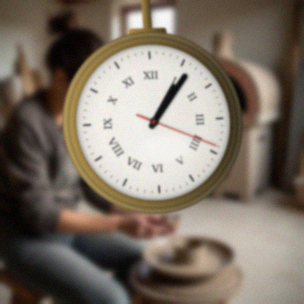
1:06:19
